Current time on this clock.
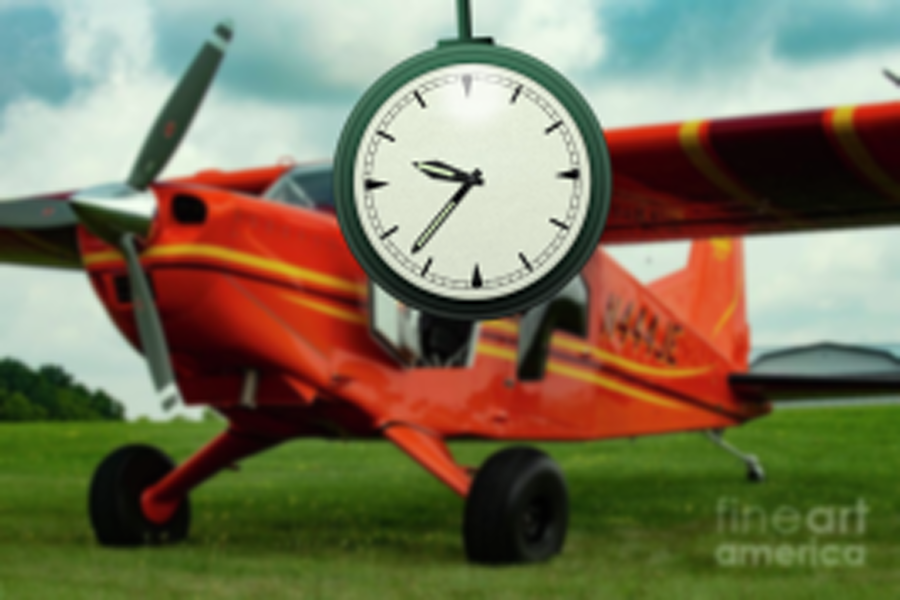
9:37
